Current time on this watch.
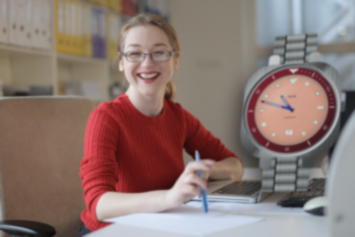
10:48
